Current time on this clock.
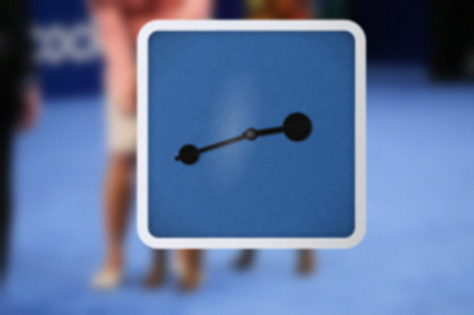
2:42
